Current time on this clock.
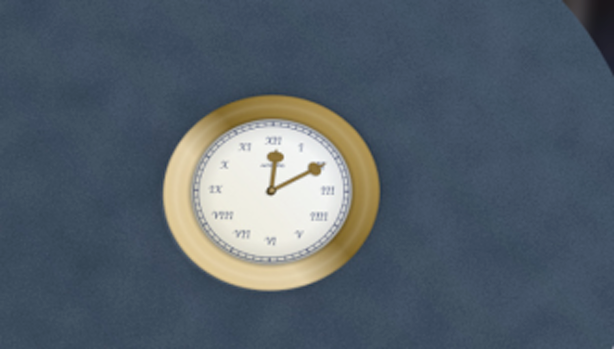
12:10
